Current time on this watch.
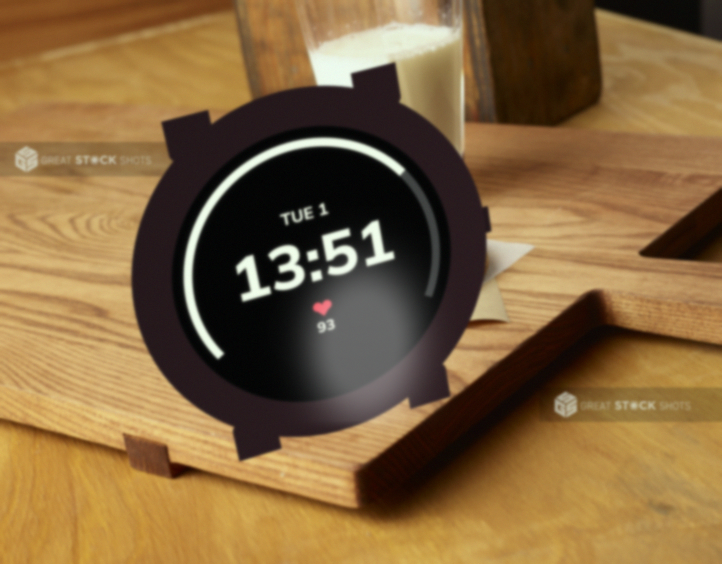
13:51
